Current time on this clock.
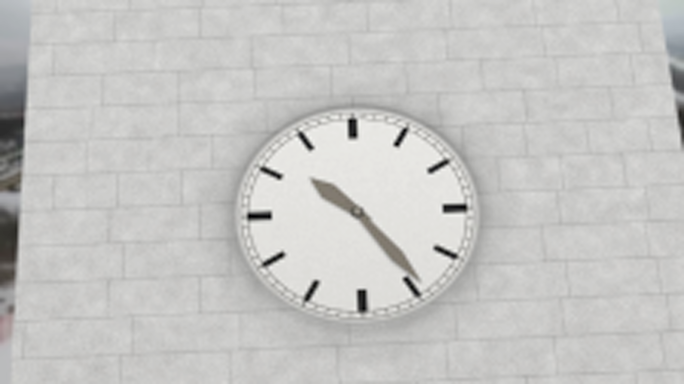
10:24
